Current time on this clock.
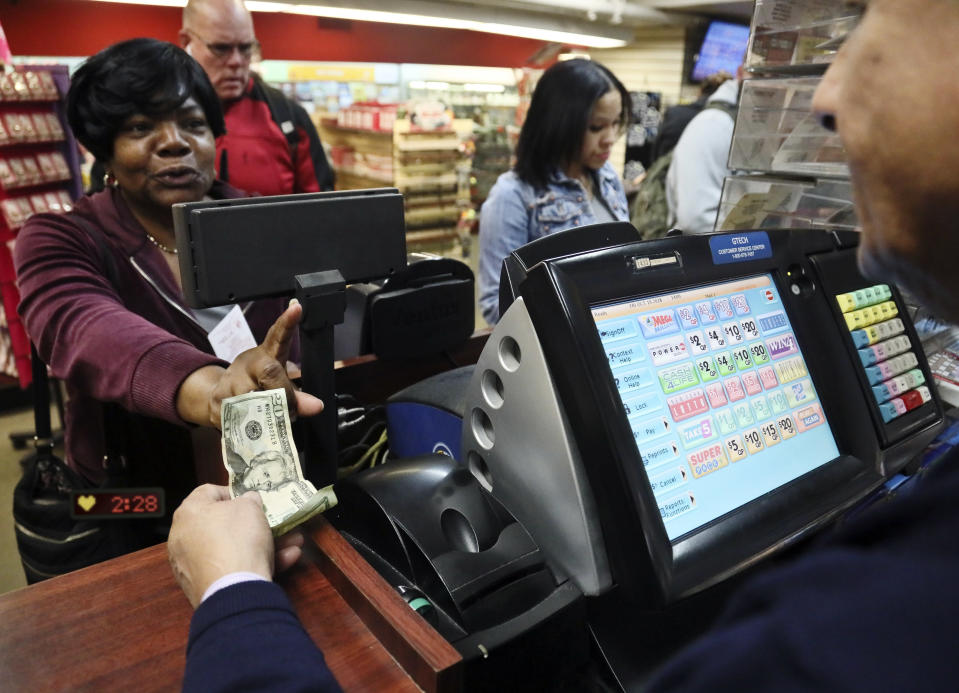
2:28
